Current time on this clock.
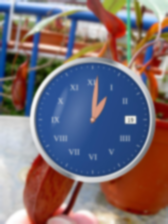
1:01
